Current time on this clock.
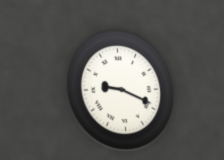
9:19
